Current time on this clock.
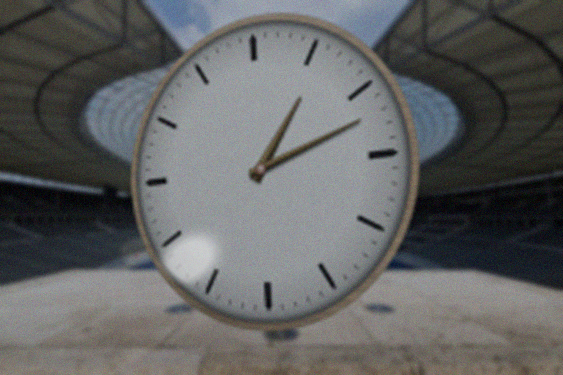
1:12
